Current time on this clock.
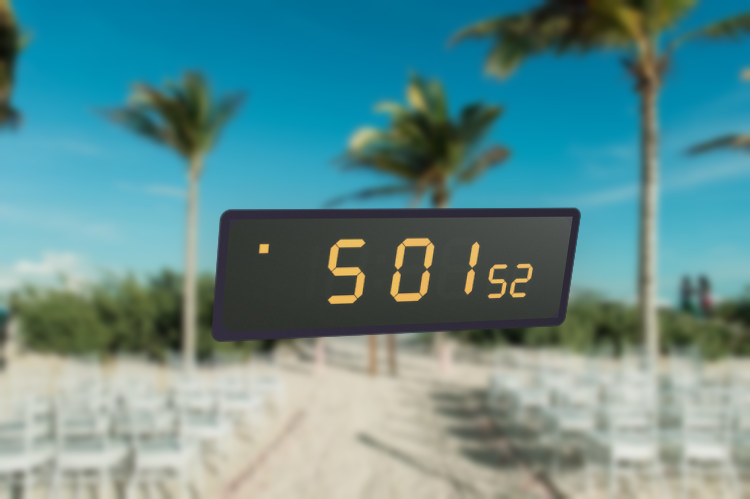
5:01:52
